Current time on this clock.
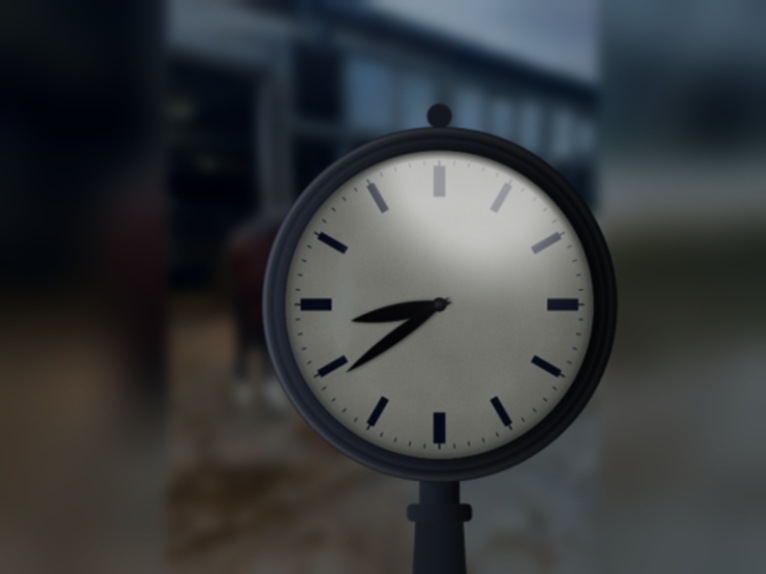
8:39
